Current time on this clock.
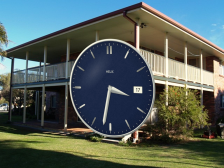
3:32
